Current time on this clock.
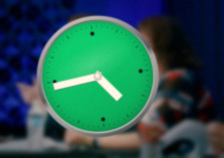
4:44
